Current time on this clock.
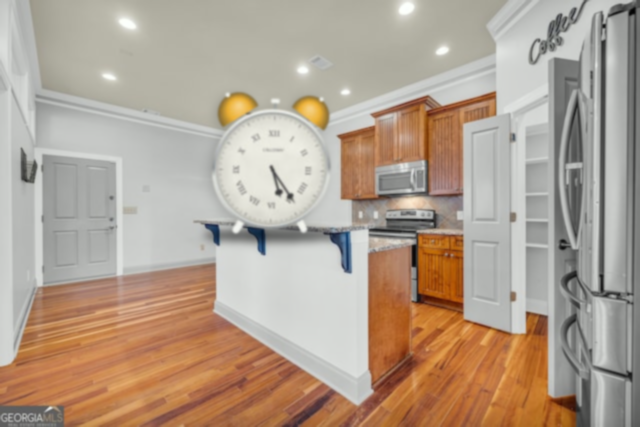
5:24
